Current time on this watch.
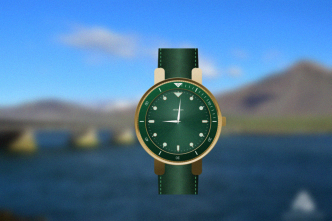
9:01
